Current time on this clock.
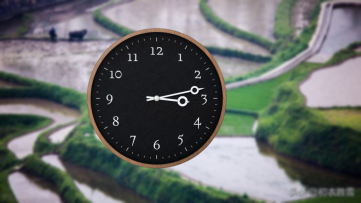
3:13
